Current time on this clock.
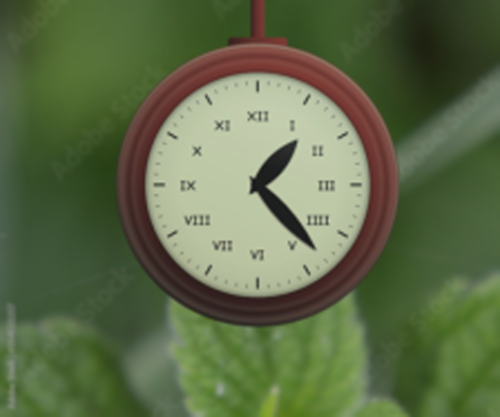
1:23
